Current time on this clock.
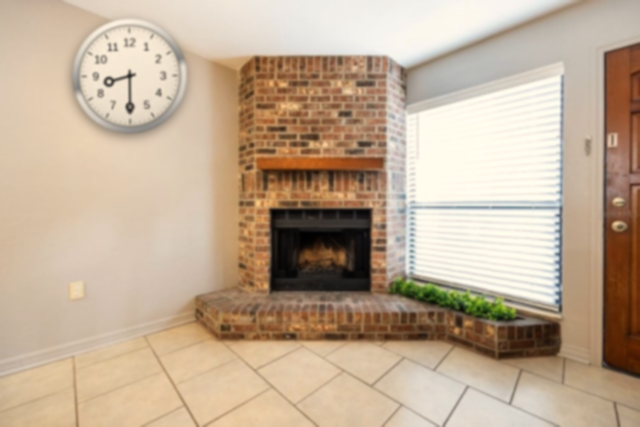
8:30
